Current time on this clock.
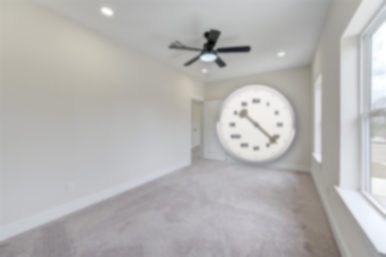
10:22
